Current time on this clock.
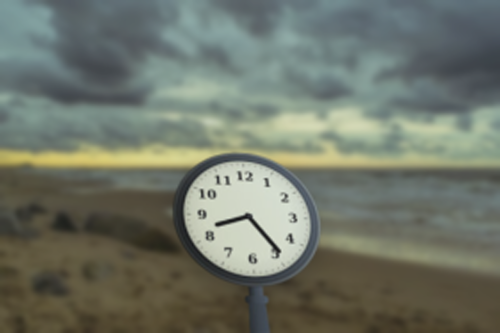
8:24
